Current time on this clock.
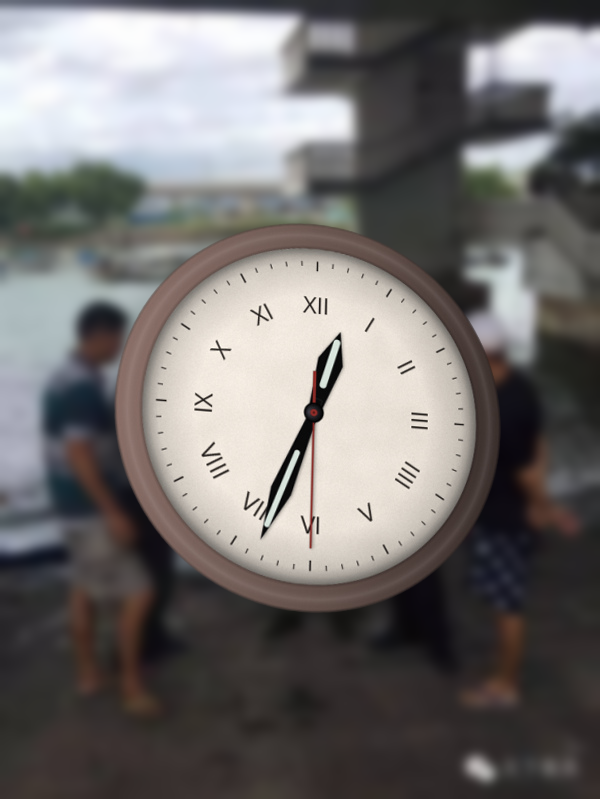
12:33:30
